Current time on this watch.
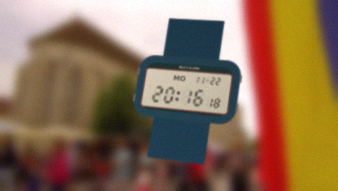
20:16:18
